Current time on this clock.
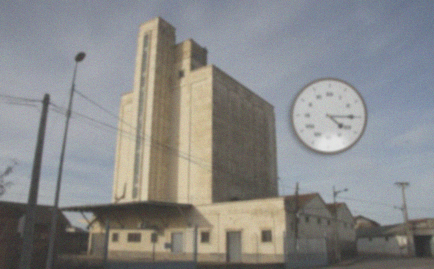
4:15
